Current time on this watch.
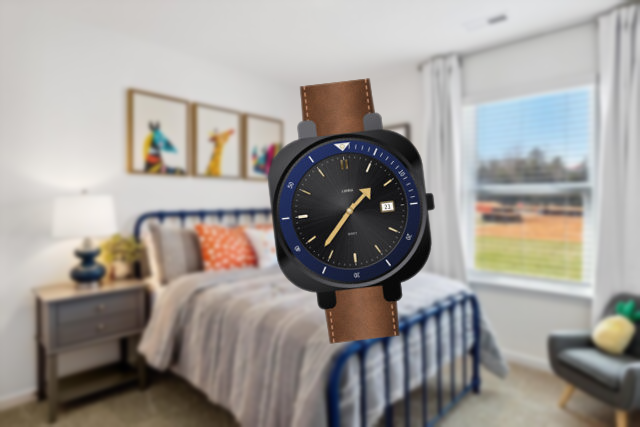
1:37
